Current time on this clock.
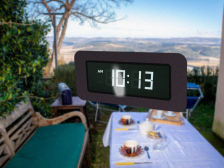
10:13
